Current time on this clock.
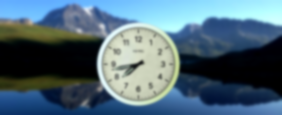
7:43
